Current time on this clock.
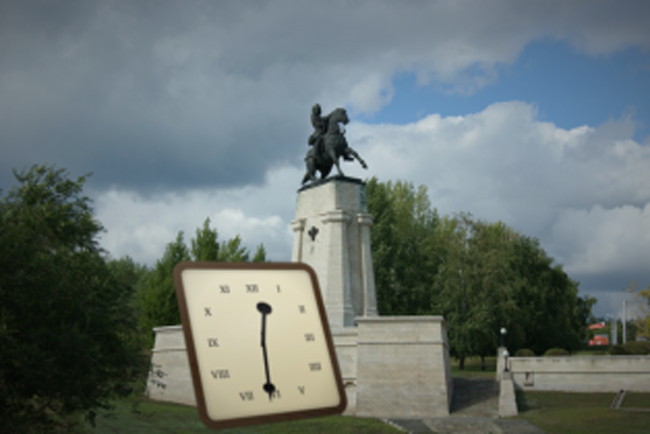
12:31
